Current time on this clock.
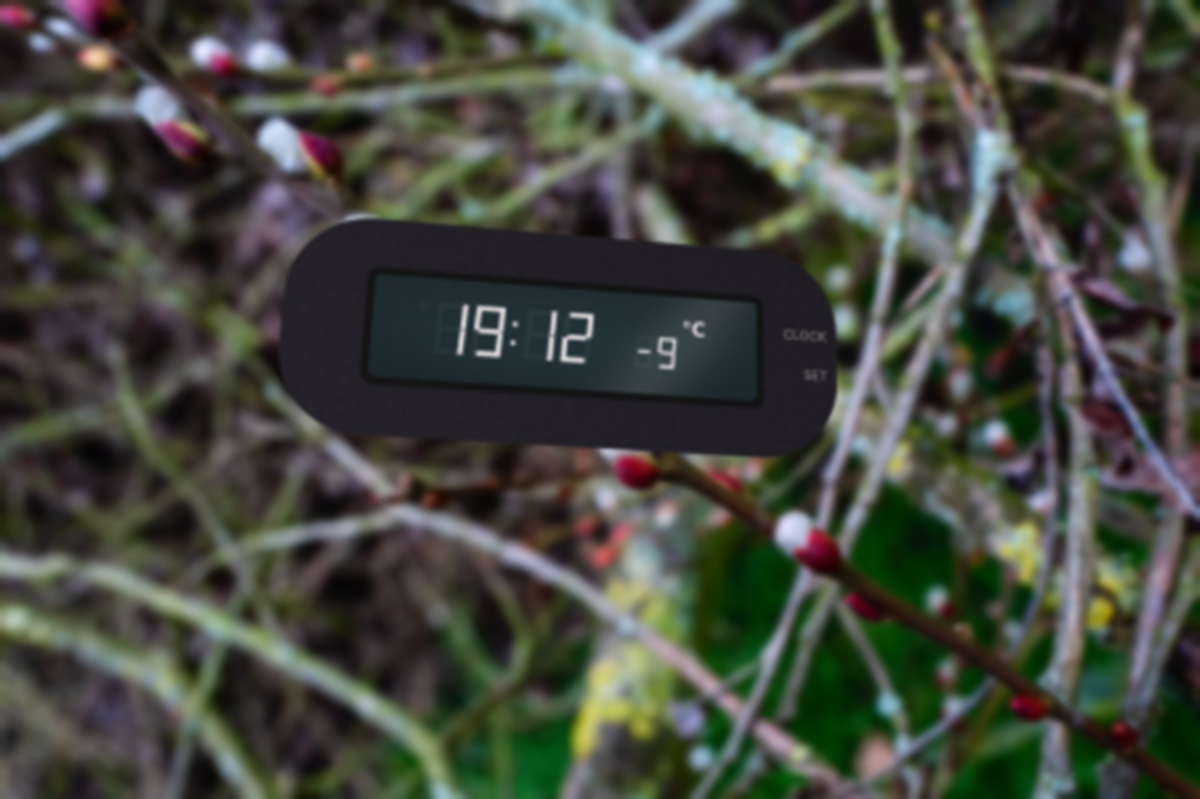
19:12
